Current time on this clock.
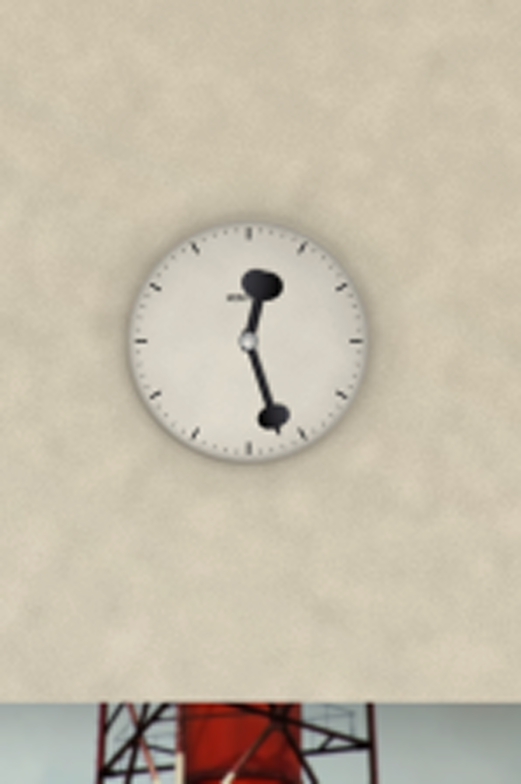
12:27
